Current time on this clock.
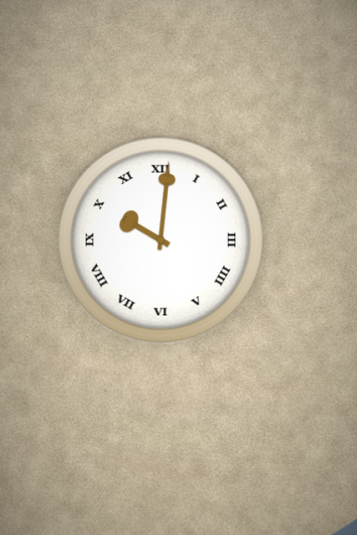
10:01
